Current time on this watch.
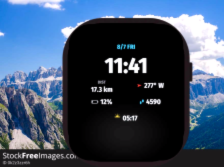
11:41
